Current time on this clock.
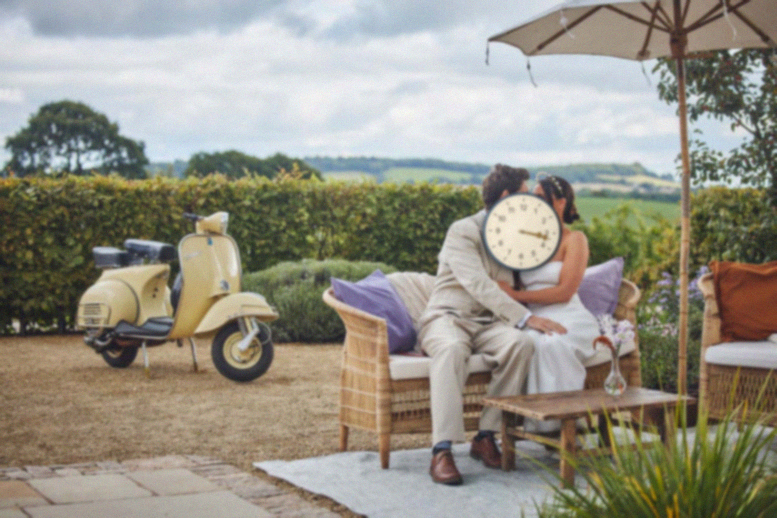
3:17
